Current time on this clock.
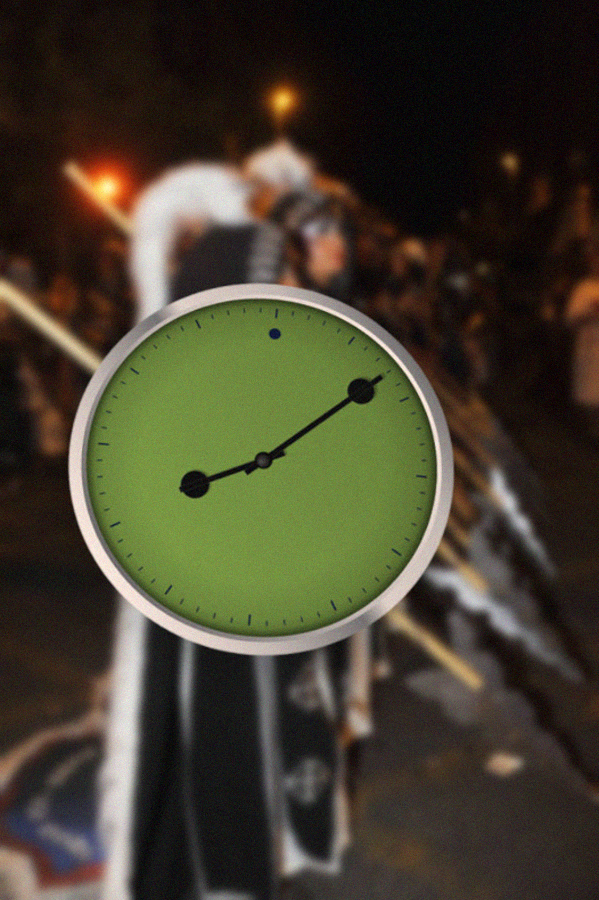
8:08
